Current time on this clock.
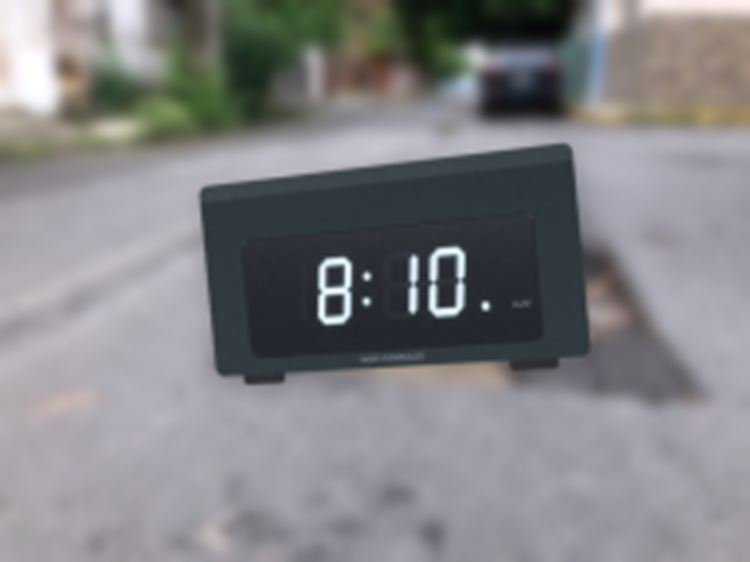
8:10
